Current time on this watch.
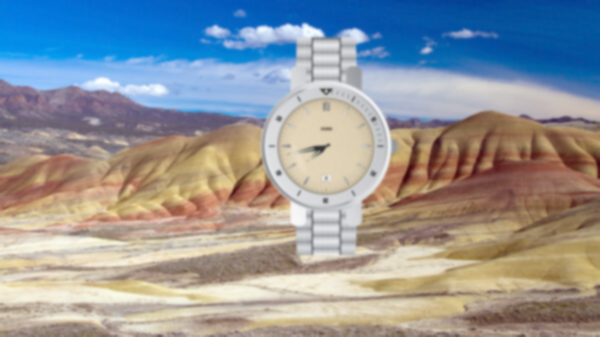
7:43
